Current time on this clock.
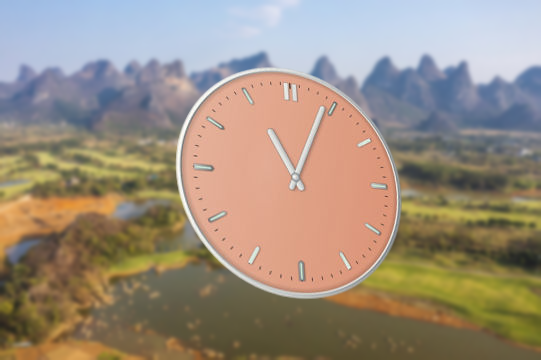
11:04
